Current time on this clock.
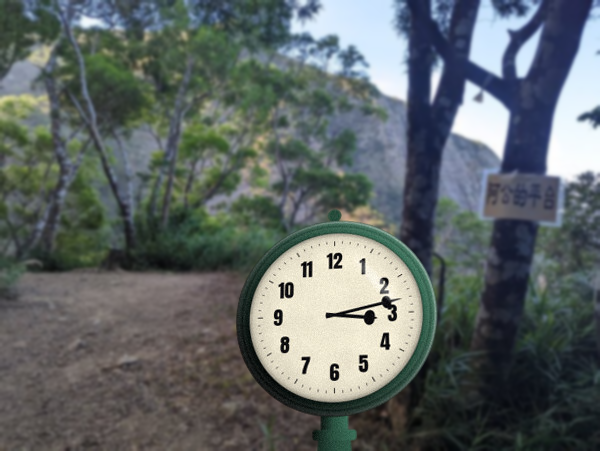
3:13
